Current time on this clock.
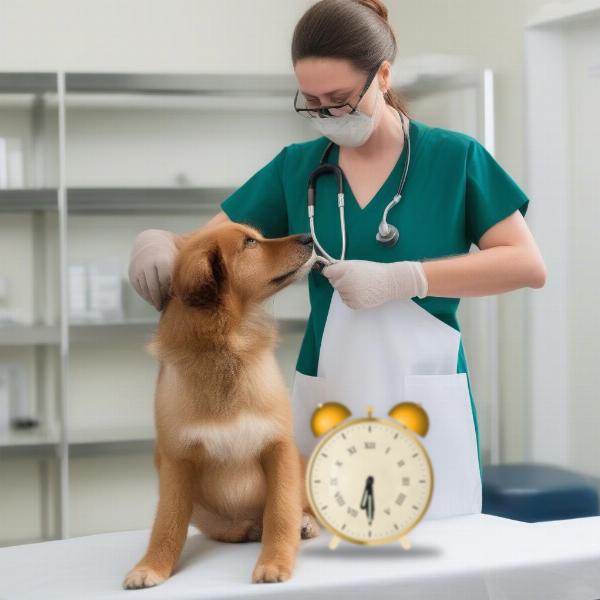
6:30
